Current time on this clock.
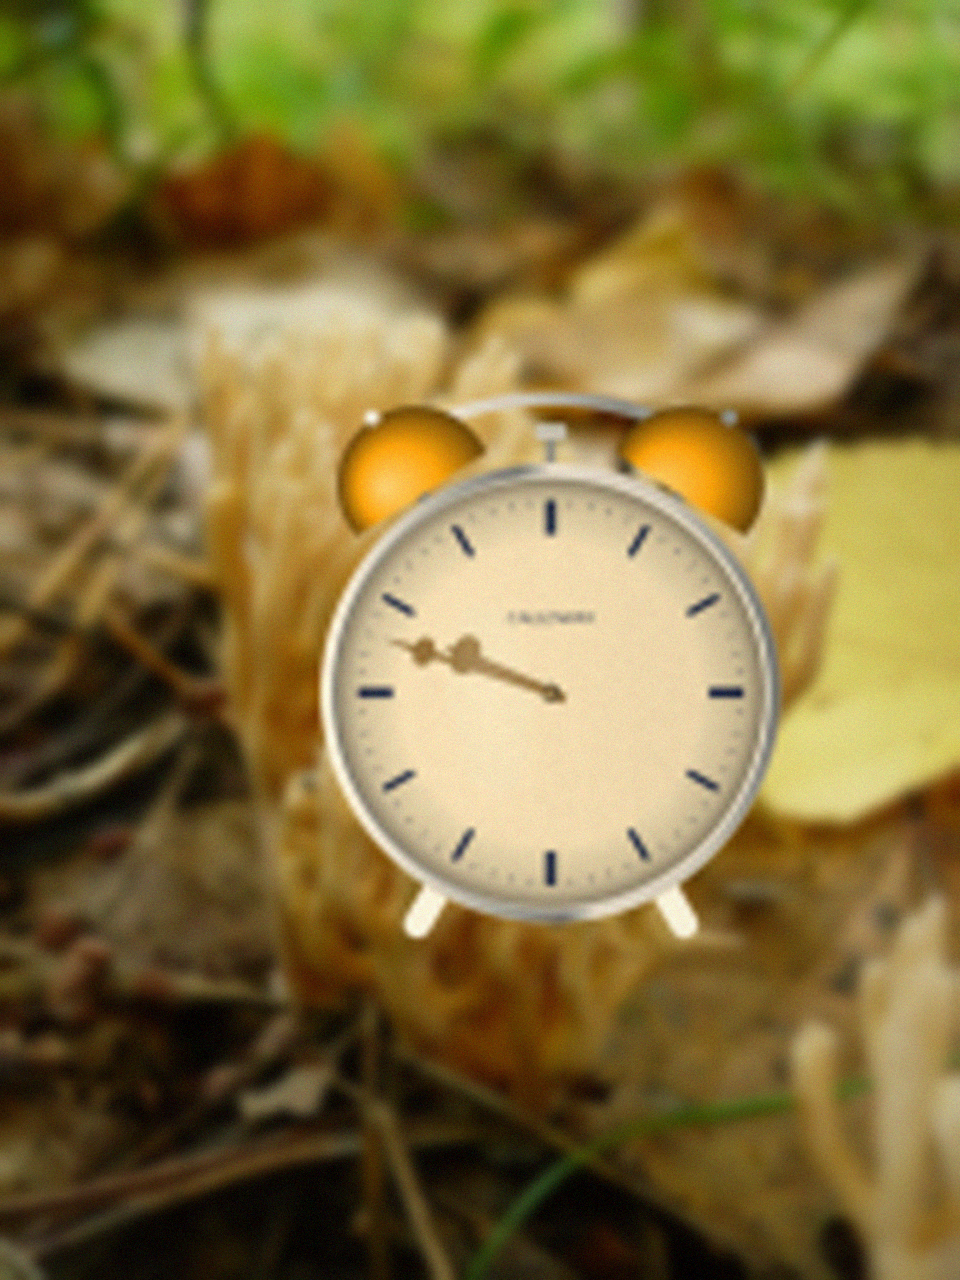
9:48
